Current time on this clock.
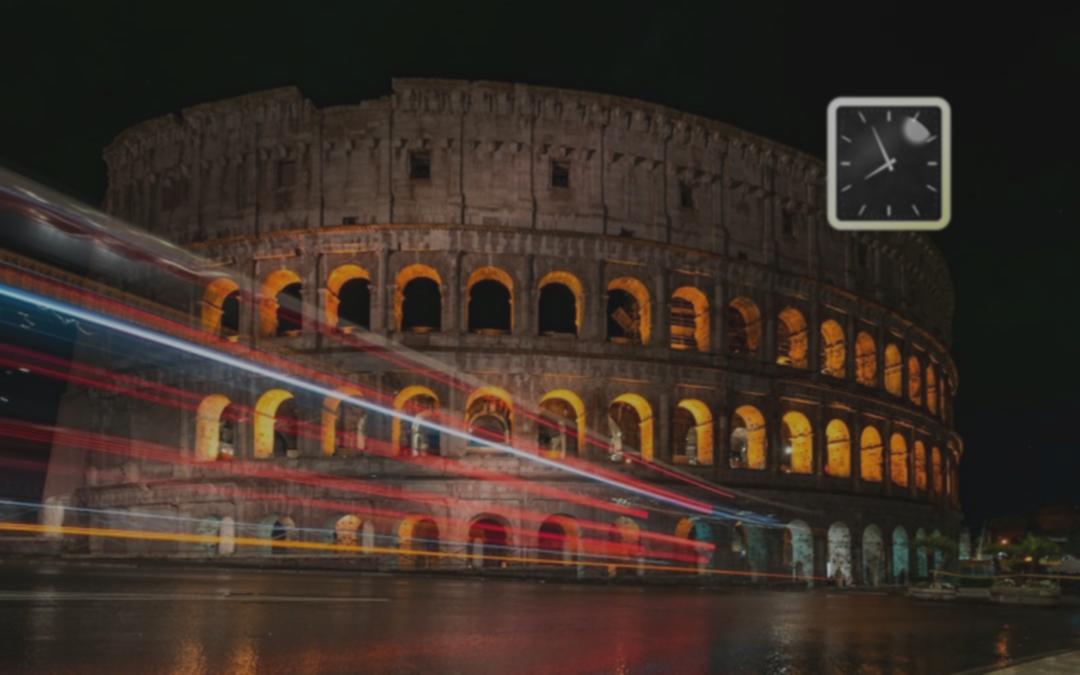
7:56
